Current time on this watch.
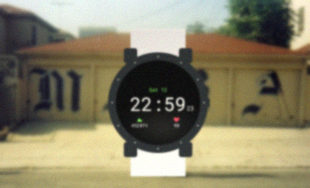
22:59
